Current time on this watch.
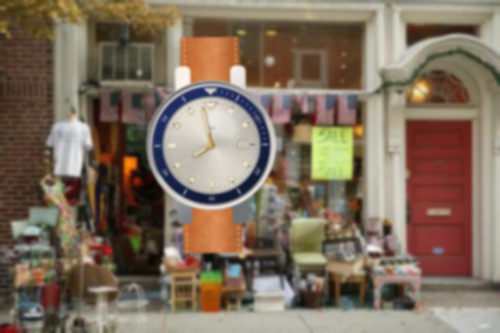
7:58
